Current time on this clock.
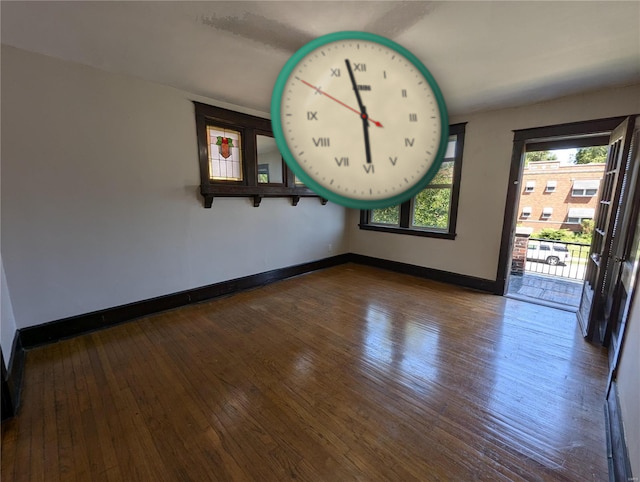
5:57:50
